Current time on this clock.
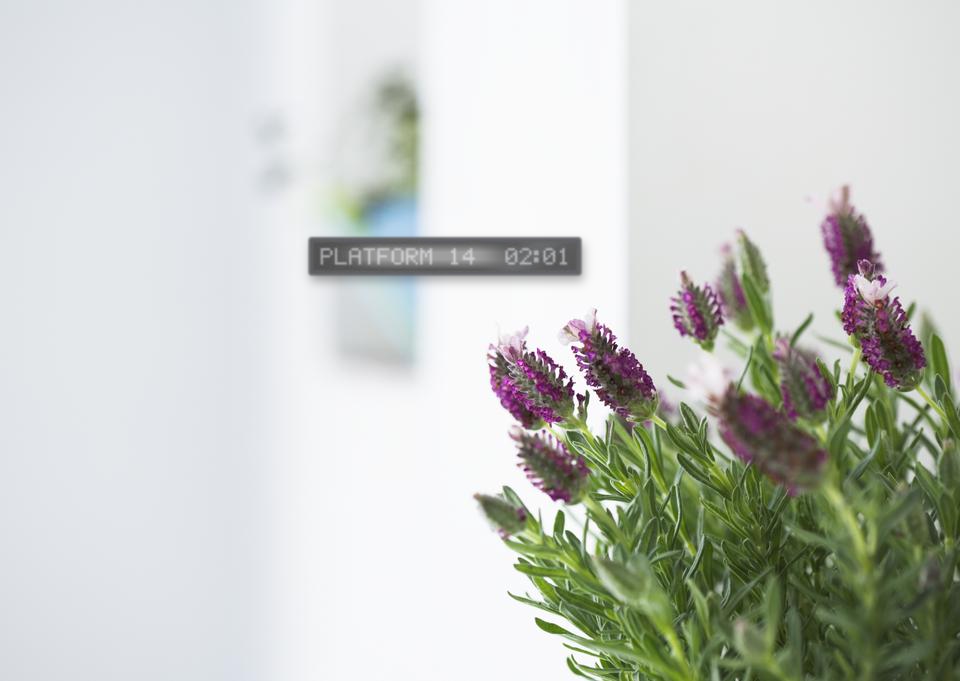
2:01
